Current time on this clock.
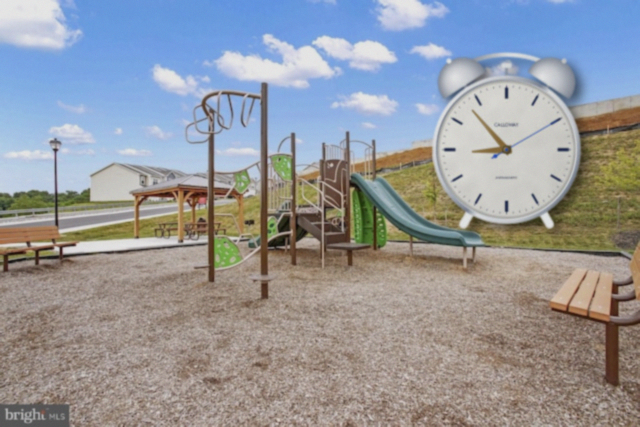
8:53:10
